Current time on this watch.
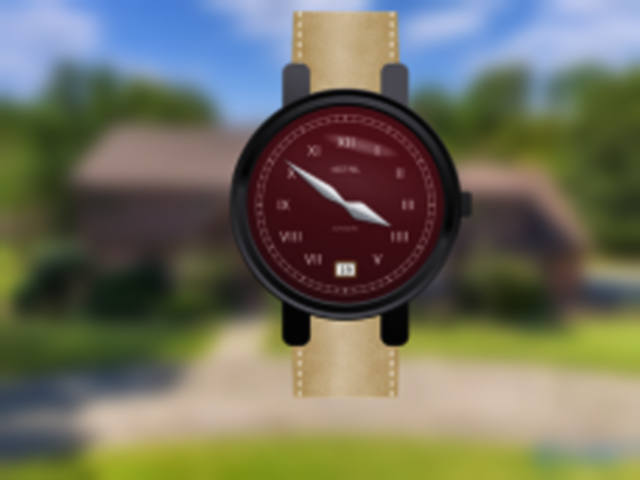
3:51
